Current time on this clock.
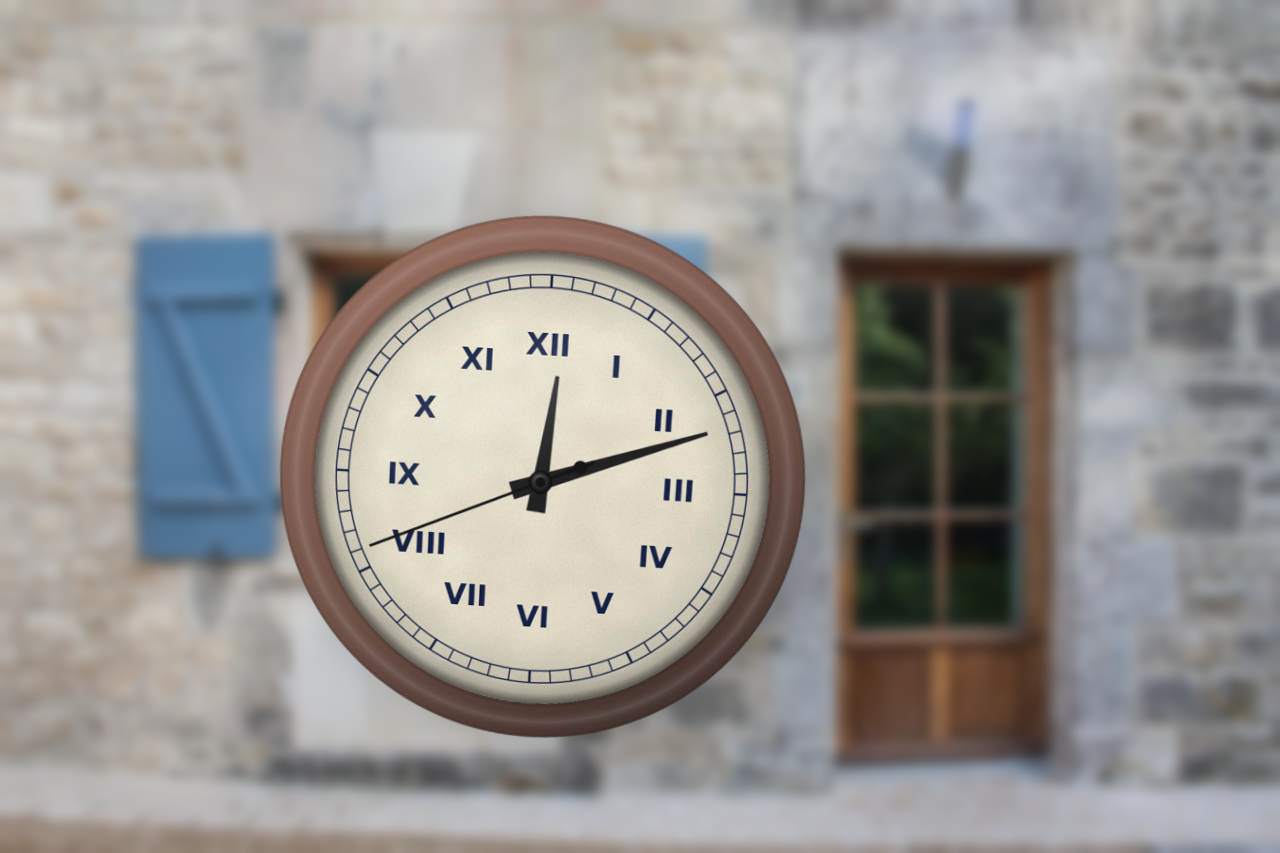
12:11:41
